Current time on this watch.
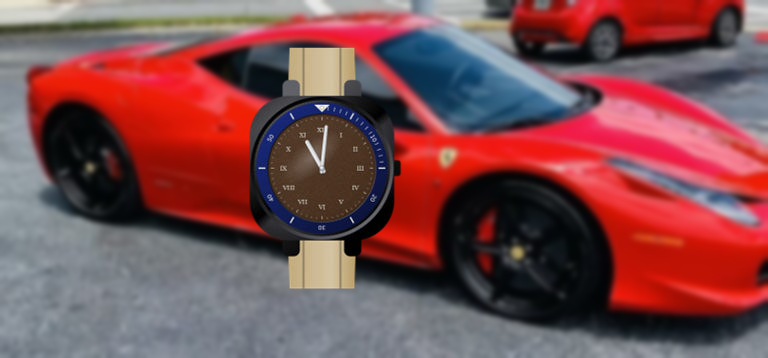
11:01
